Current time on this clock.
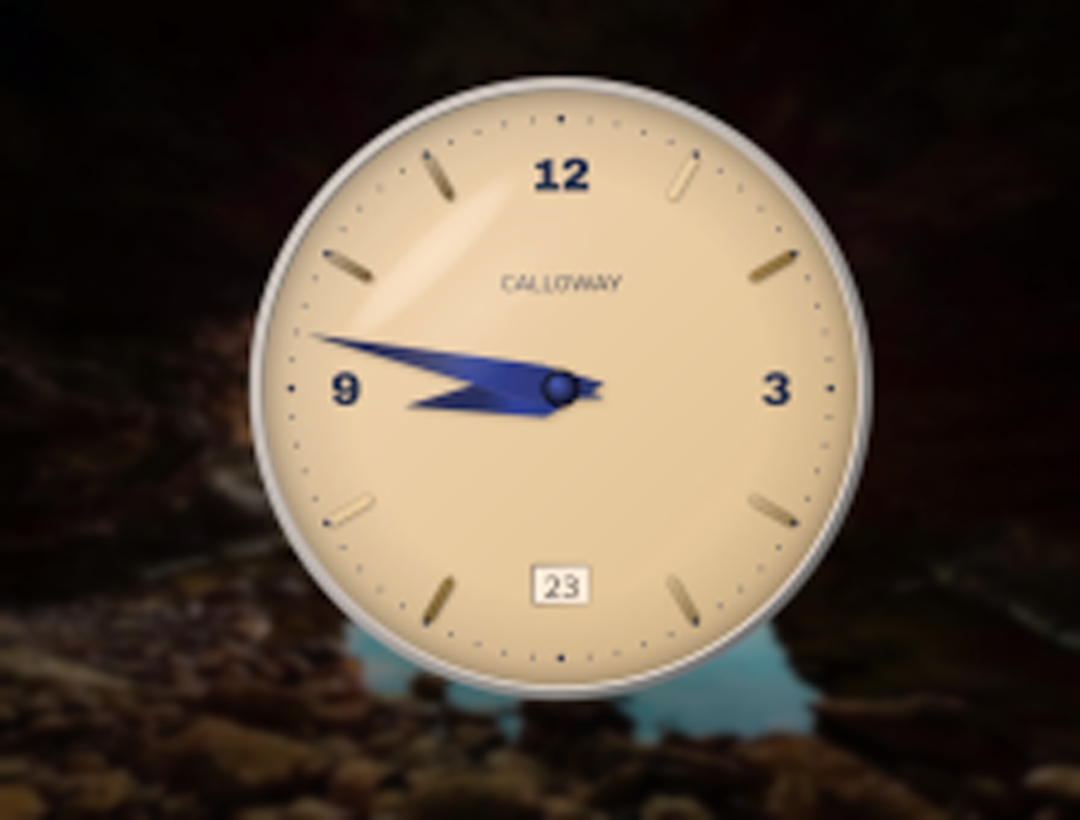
8:47
